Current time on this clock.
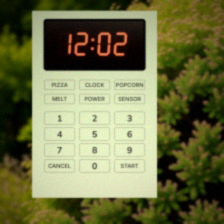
12:02
